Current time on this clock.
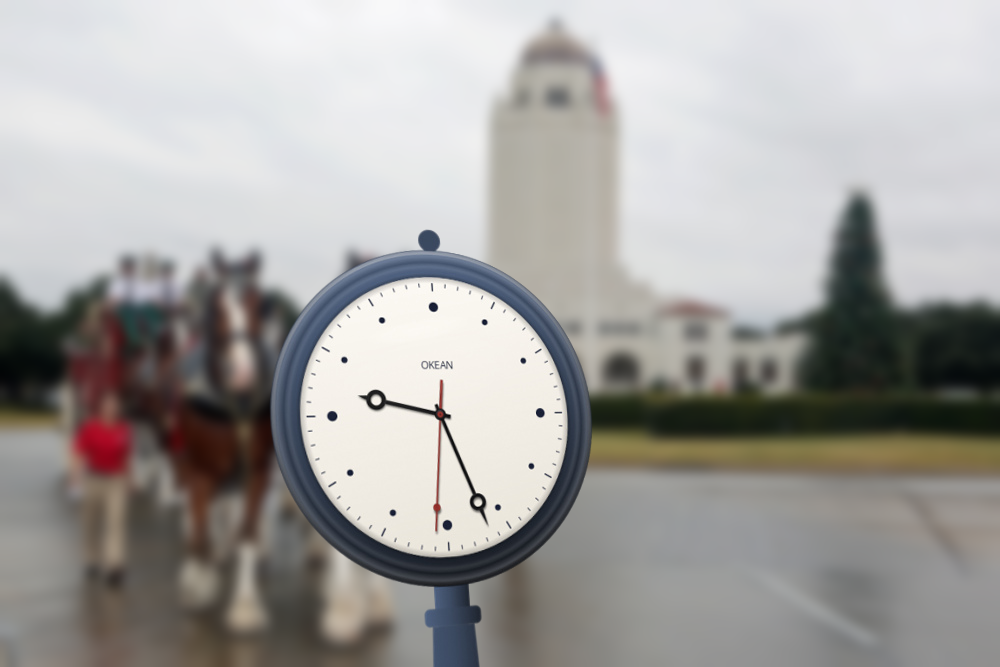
9:26:31
